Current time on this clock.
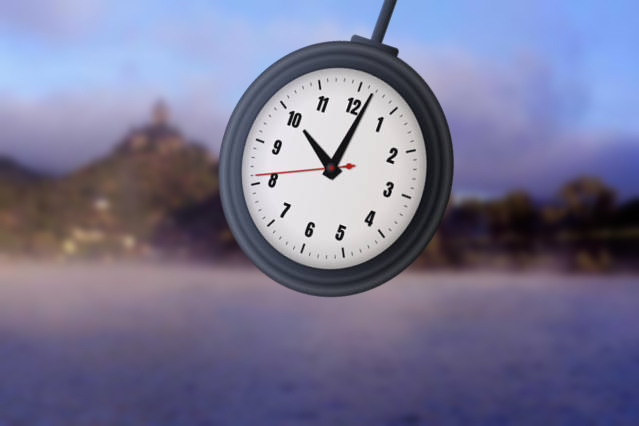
10:01:41
